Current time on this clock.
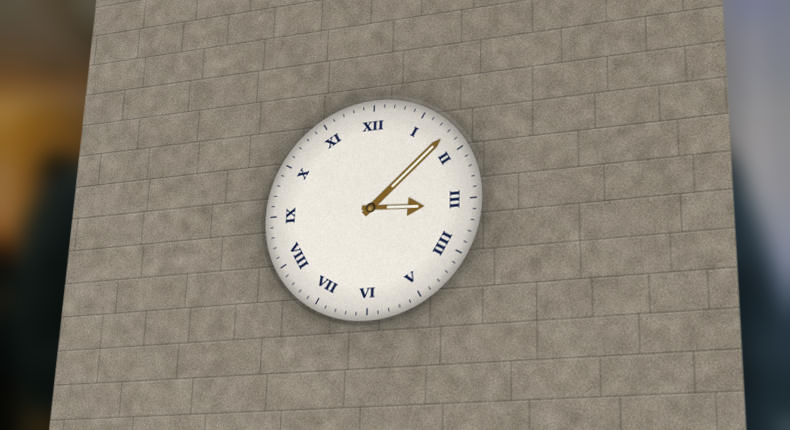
3:08
